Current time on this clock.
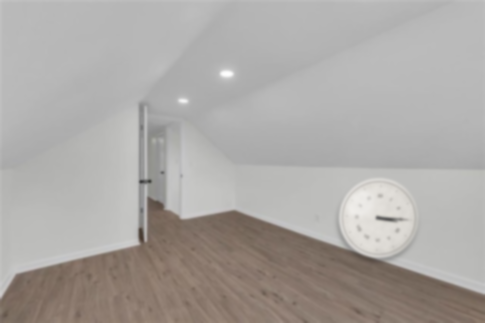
3:15
